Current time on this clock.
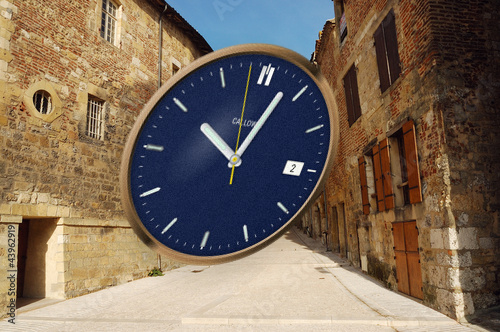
10:02:58
